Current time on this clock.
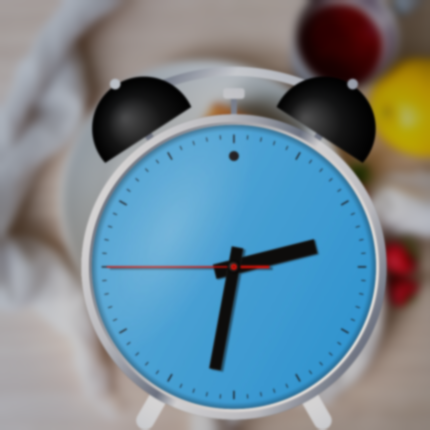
2:31:45
